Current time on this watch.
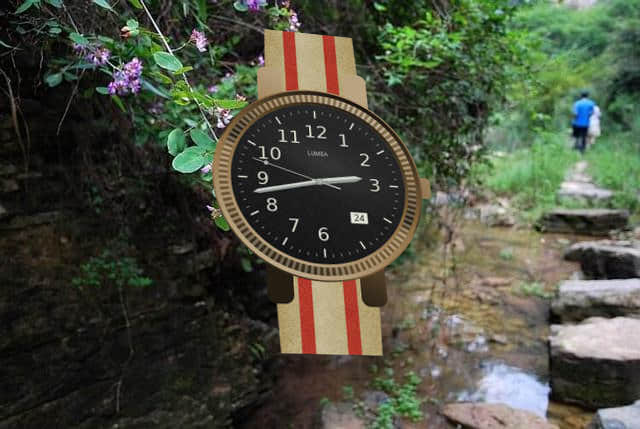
2:42:48
